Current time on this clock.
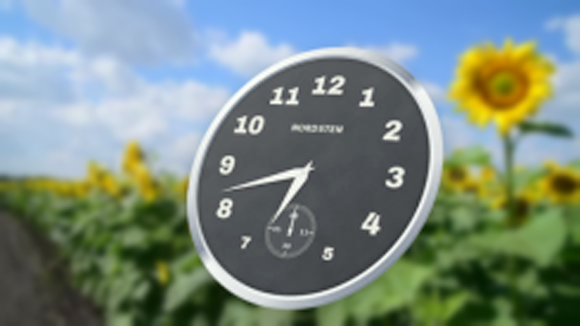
6:42
